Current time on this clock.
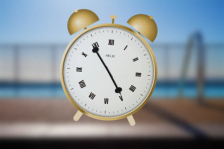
4:54
